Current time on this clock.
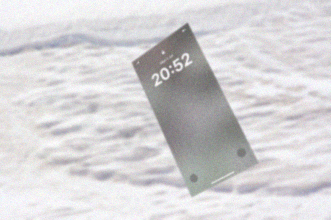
20:52
